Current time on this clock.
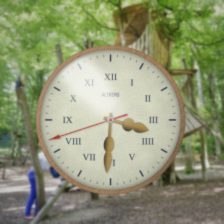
3:30:42
